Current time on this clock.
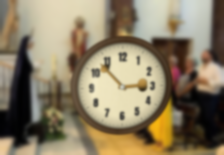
2:53
